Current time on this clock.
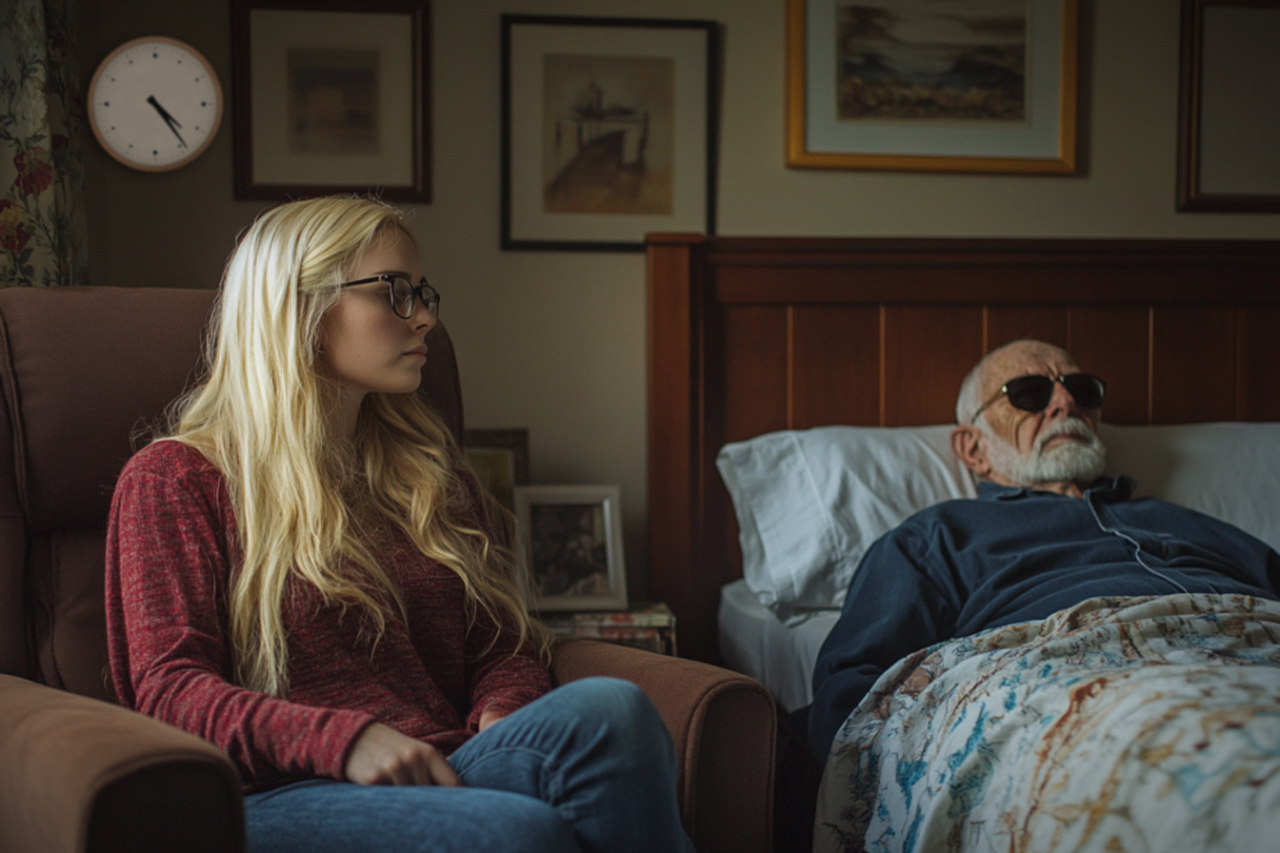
4:24
